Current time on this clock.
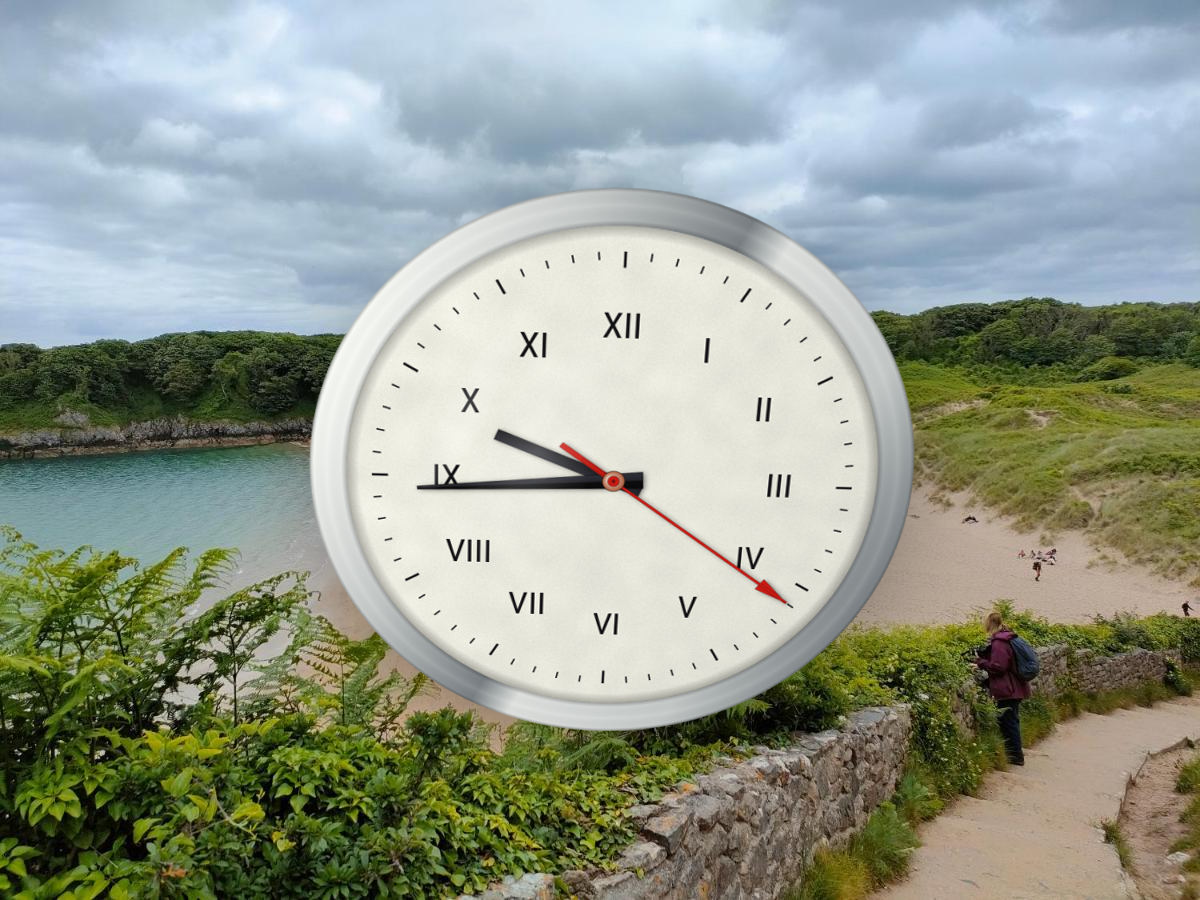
9:44:21
